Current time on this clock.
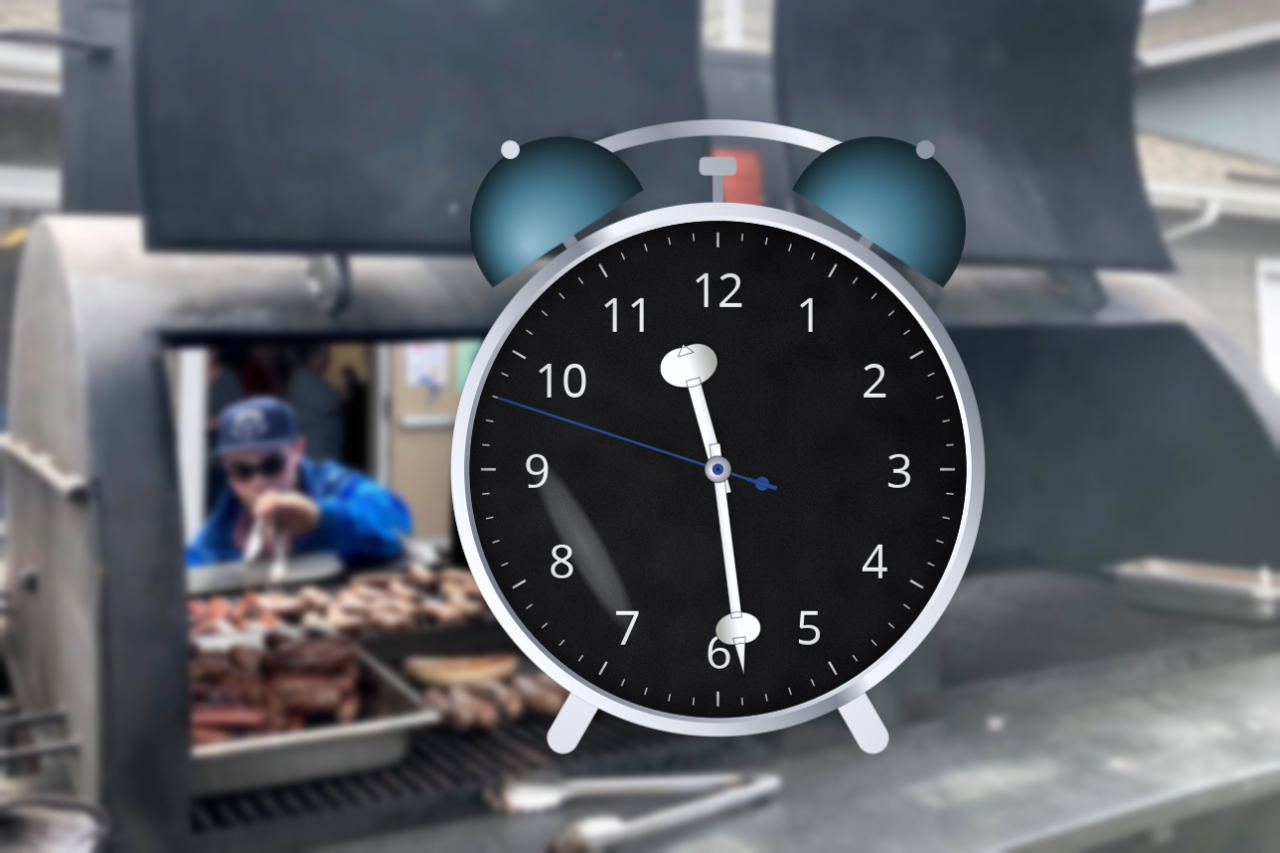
11:28:48
